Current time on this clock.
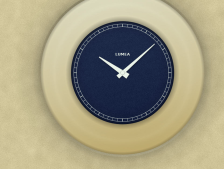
10:08
